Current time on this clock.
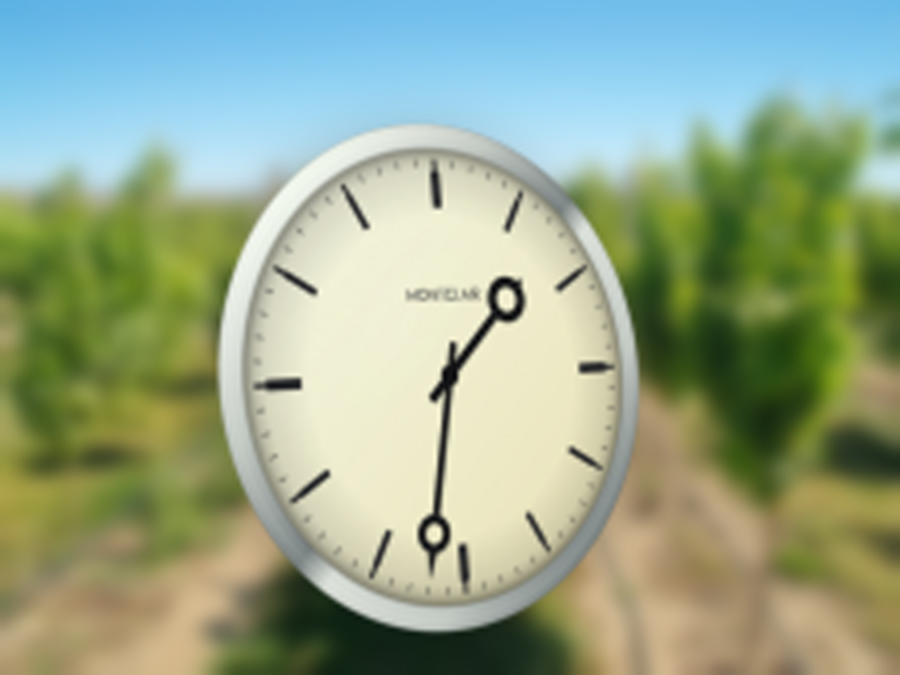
1:32
